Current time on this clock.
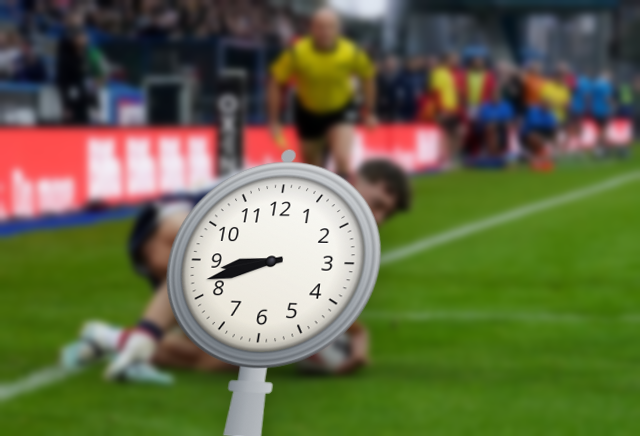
8:42
